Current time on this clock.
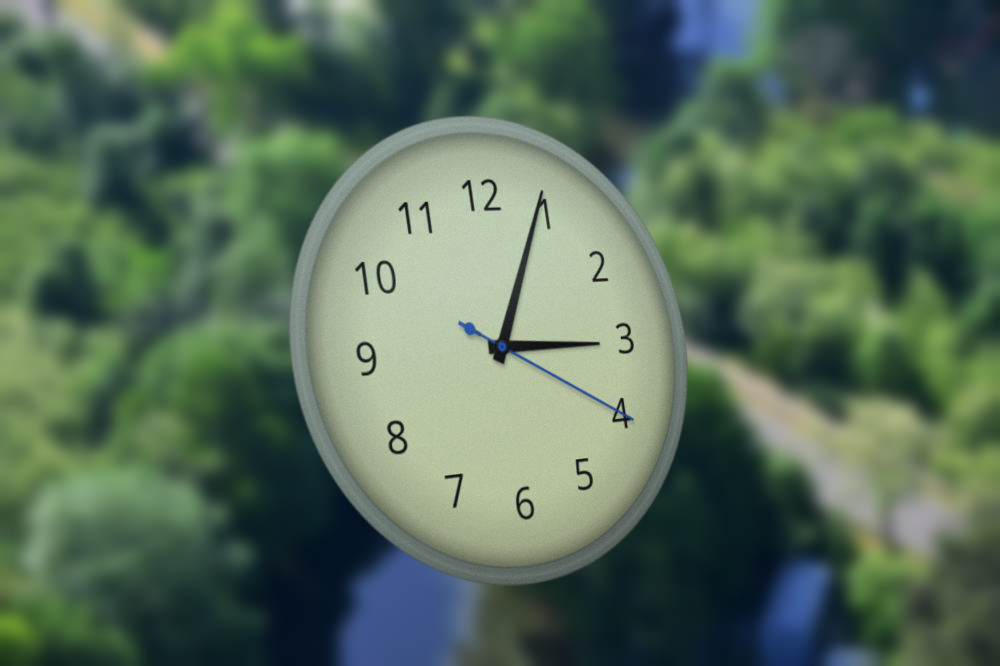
3:04:20
